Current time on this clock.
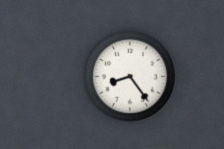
8:24
